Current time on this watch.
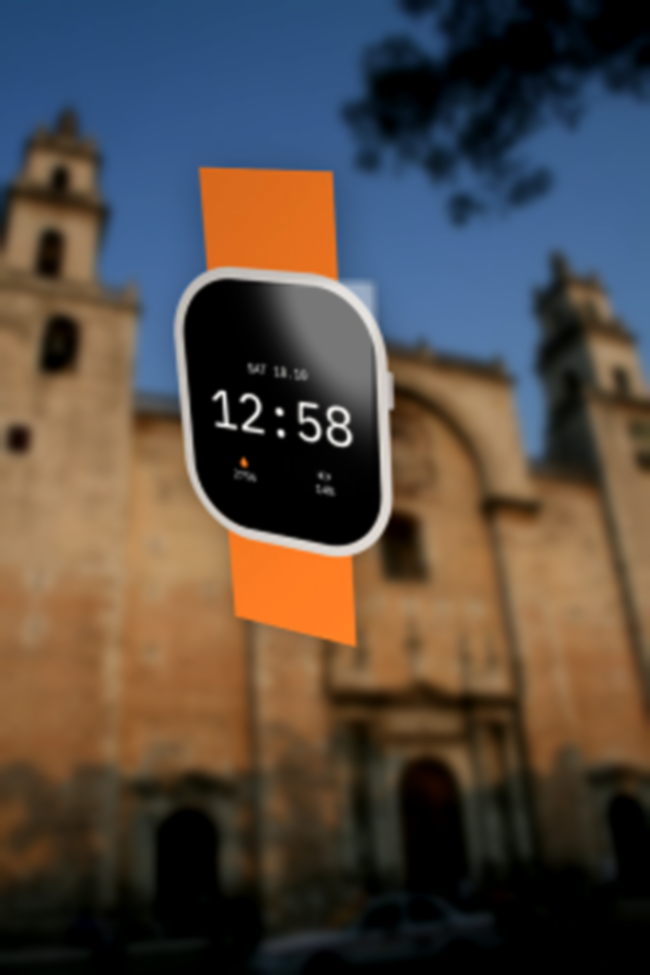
12:58
